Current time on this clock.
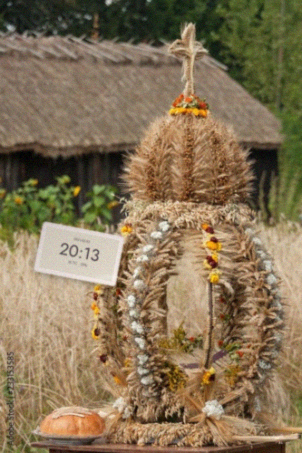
20:13
